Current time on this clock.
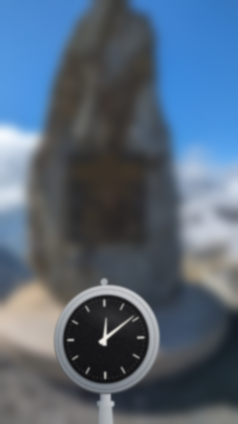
12:09
